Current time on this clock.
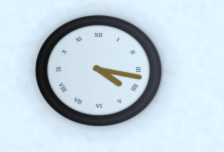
4:17
